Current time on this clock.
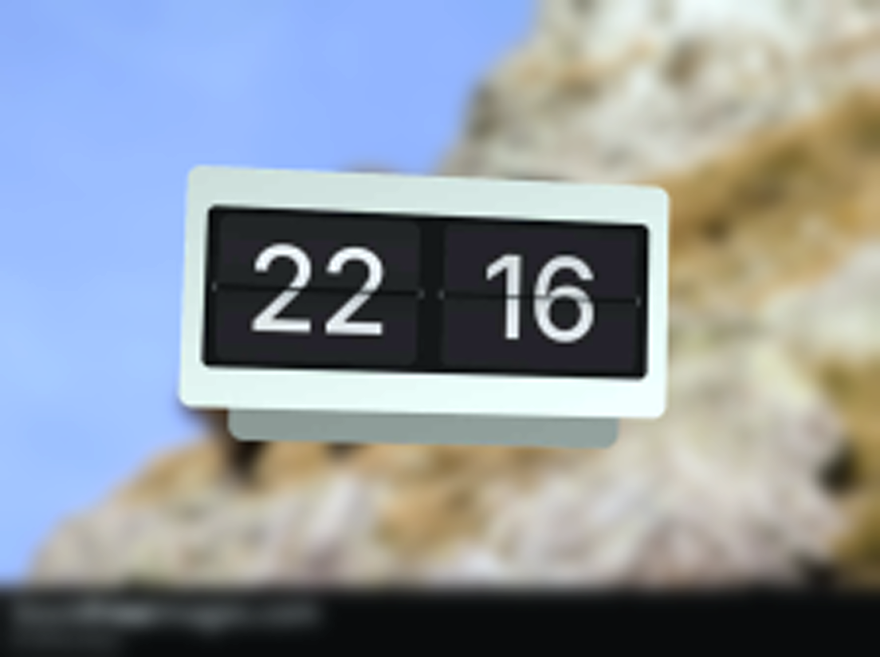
22:16
